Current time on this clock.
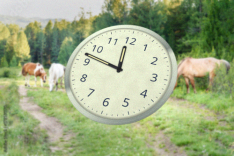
11:47
